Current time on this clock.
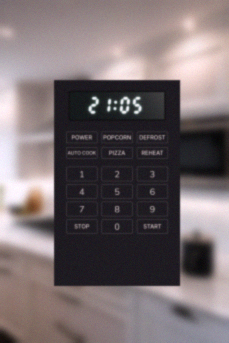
21:05
